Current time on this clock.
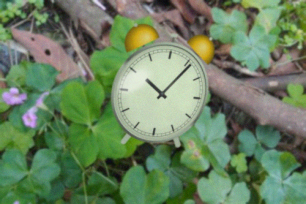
10:06
